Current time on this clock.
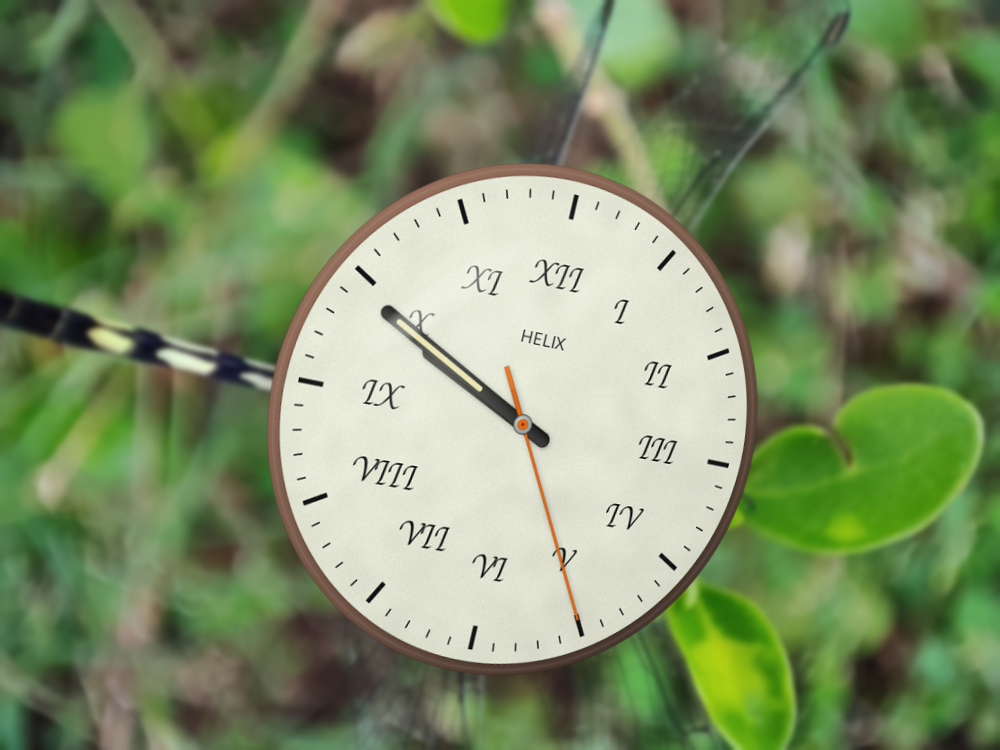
9:49:25
